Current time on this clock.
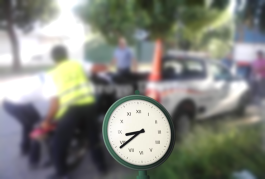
8:39
